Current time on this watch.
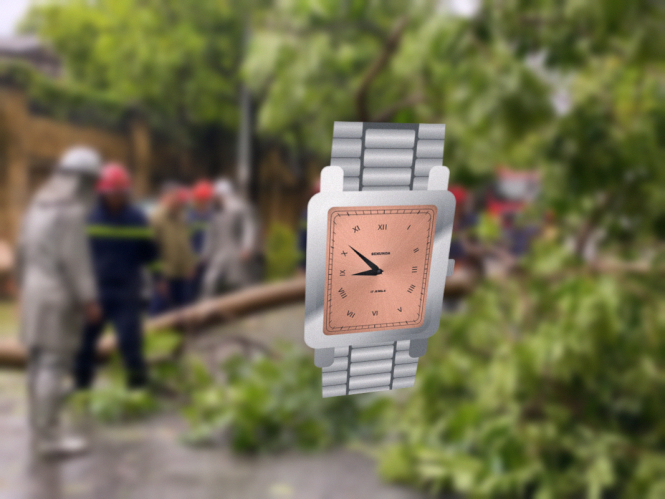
8:52
